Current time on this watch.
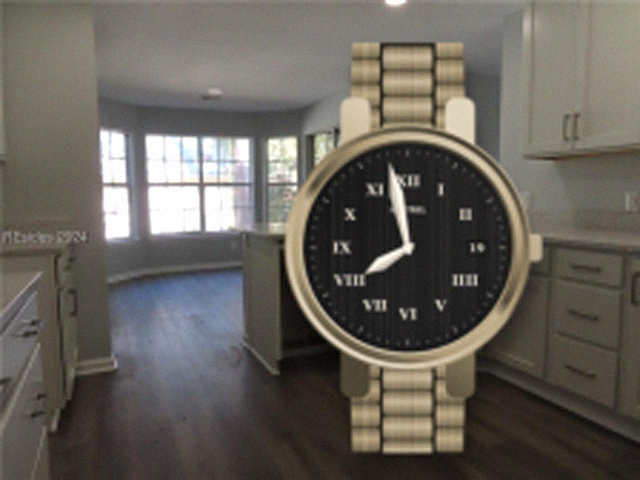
7:58
